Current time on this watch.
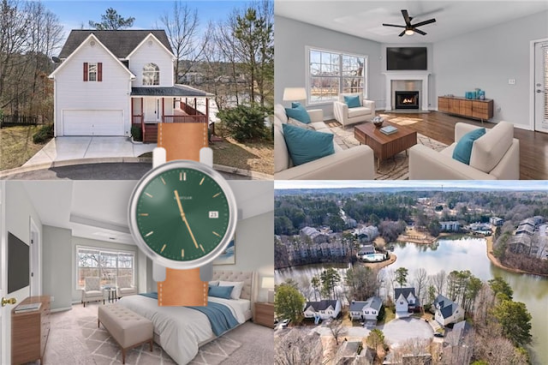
11:26
